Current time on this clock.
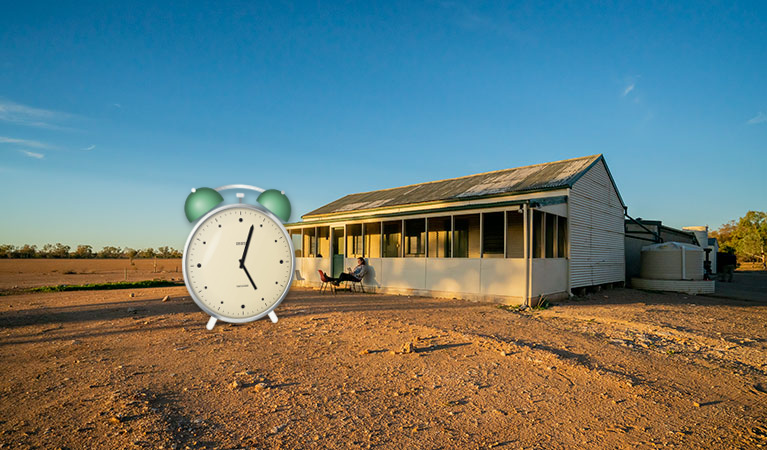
5:03
